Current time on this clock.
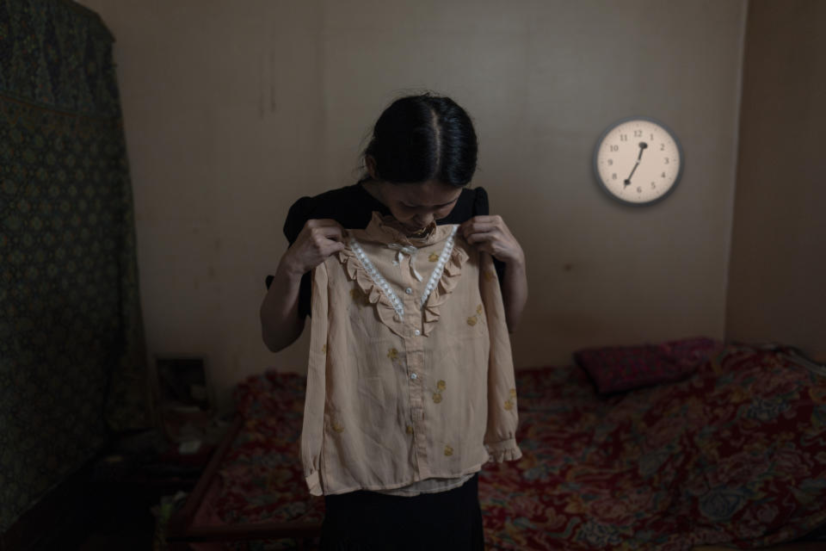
12:35
